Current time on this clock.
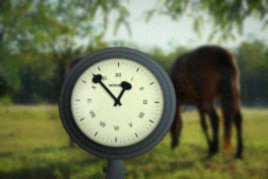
12:53
